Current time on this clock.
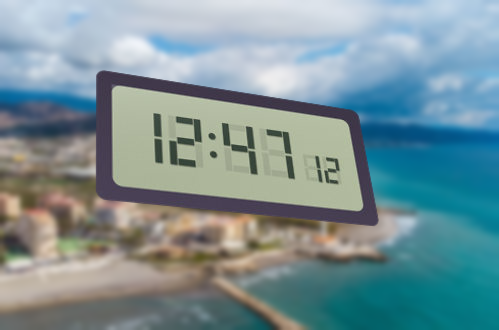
12:47:12
